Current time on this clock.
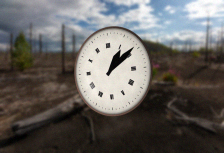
1:09
